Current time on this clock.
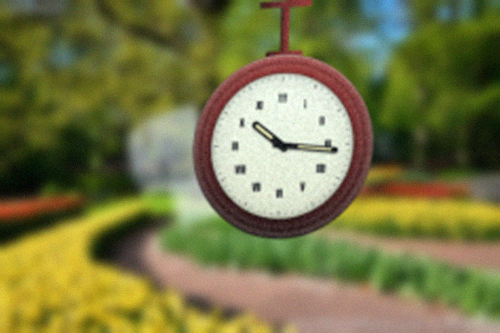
10:16
